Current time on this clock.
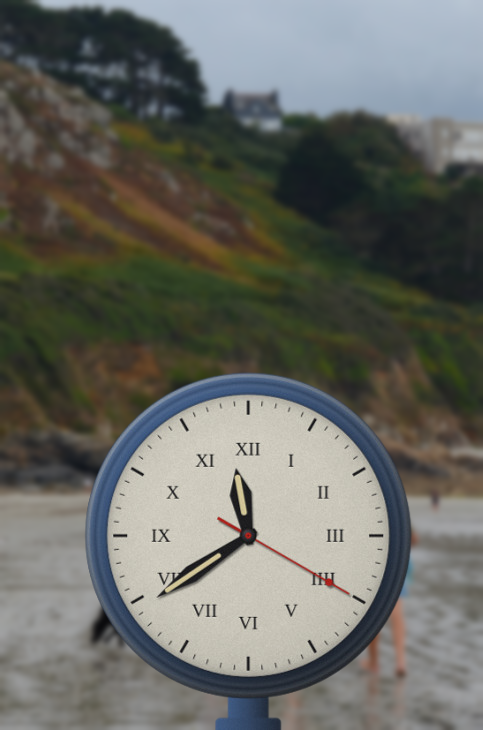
11:39:20
